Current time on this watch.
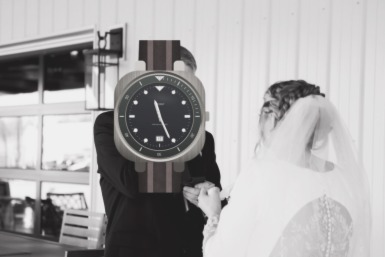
11:26
